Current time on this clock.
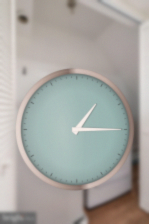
1:15
